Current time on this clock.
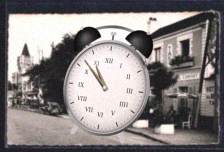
10:52
